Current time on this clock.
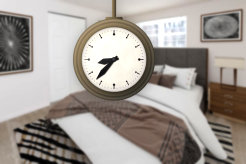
8:37
